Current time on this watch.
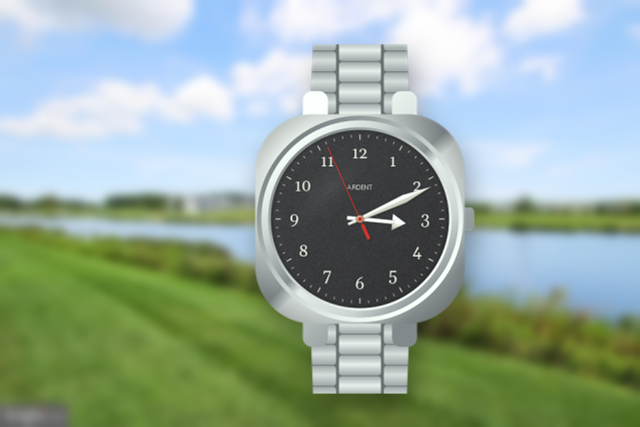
3:10:56
